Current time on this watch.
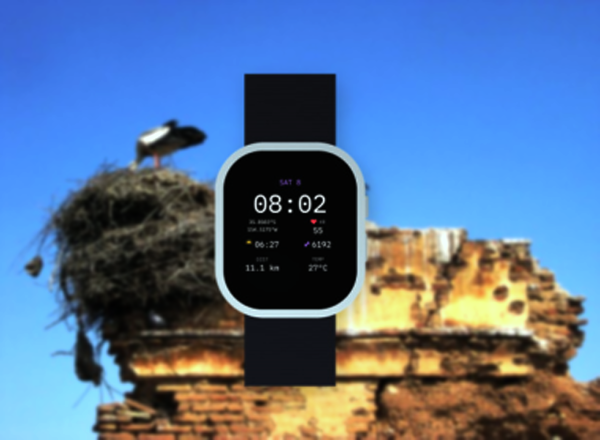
8:02
